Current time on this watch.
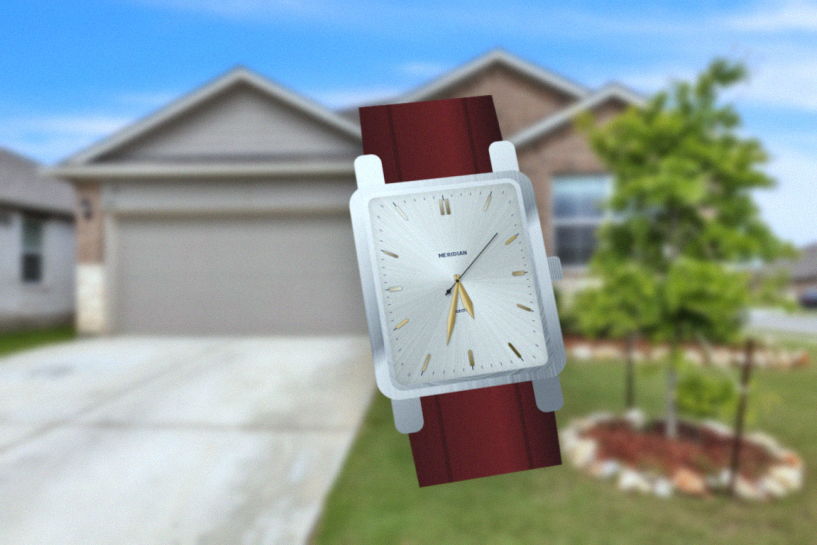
5:33:08
